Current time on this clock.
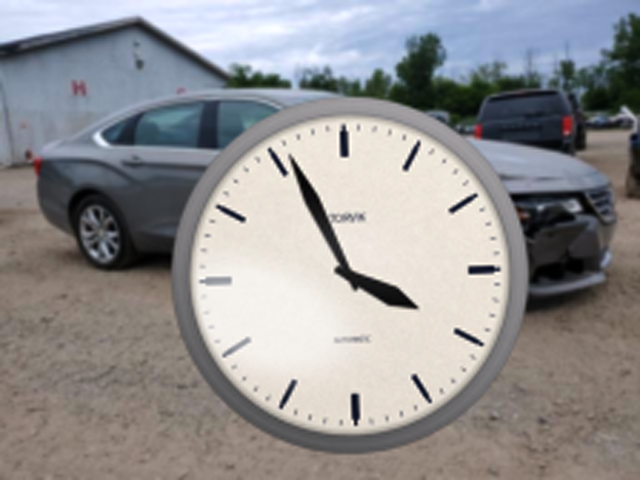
3:56
